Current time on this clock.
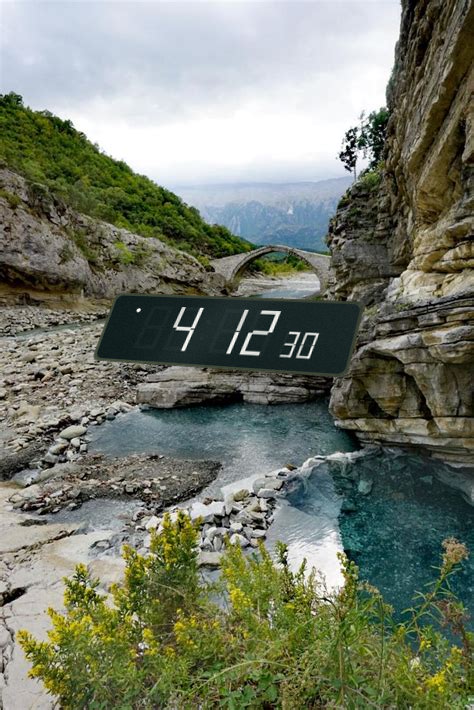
4:12:30
